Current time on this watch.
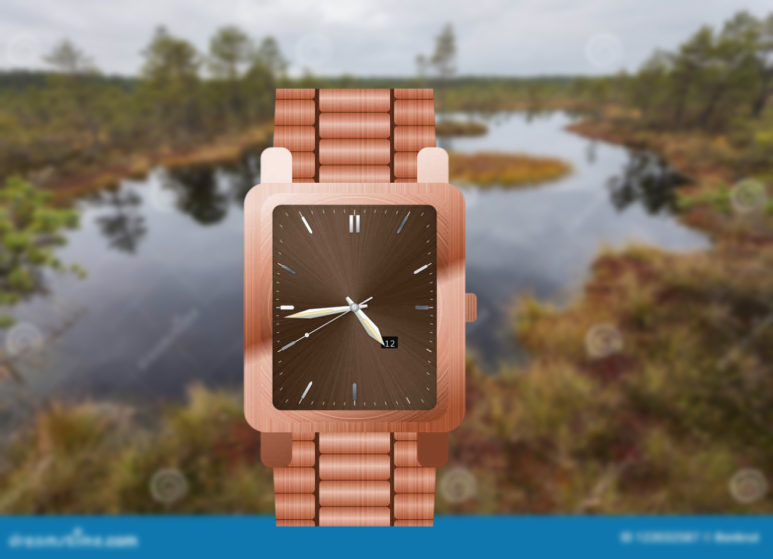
4:43:40
